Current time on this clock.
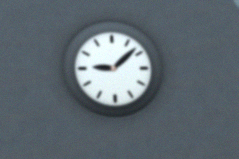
9:08
